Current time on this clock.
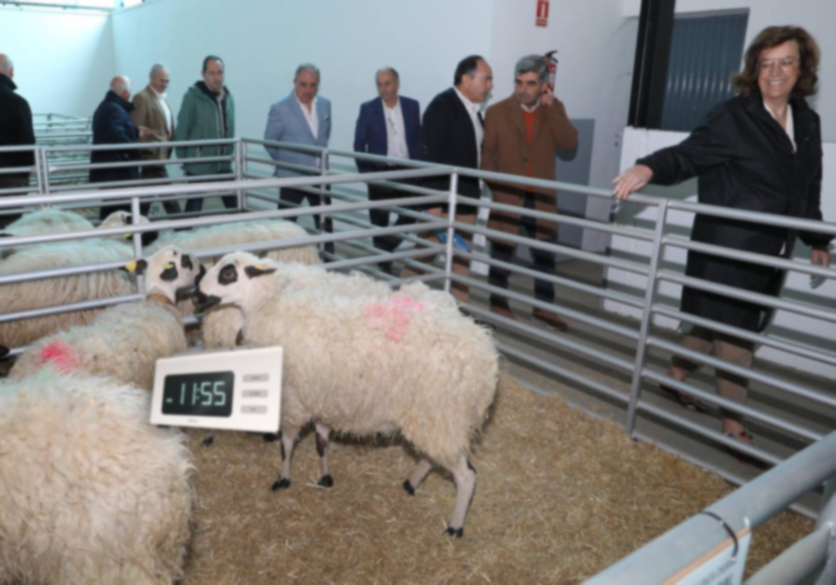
11:55
